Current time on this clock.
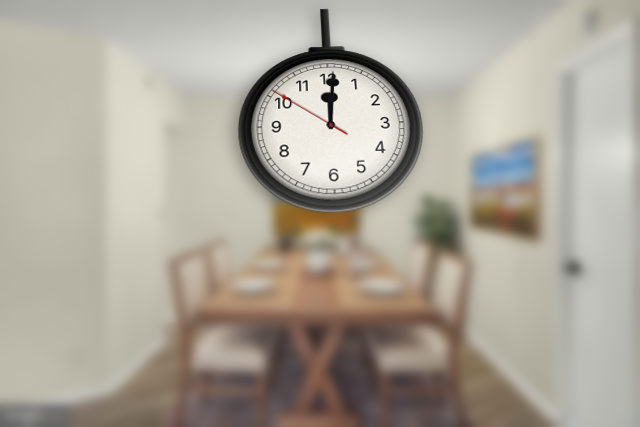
12:00:51
